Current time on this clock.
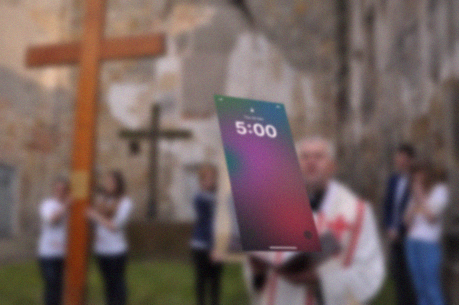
5:00
